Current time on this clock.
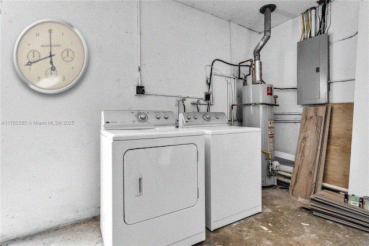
5:42
